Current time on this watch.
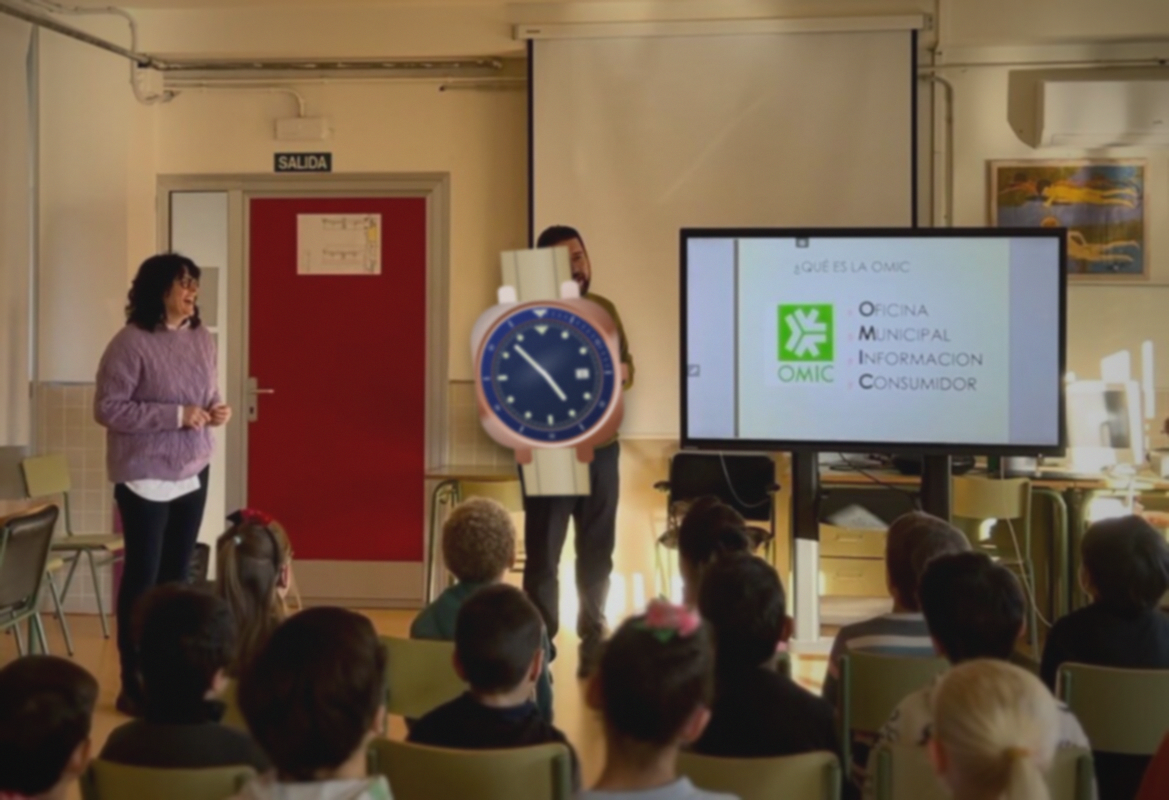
4:53
